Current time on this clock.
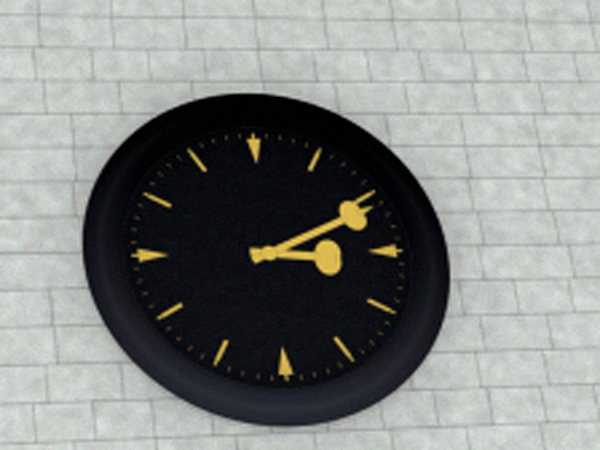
3:11
